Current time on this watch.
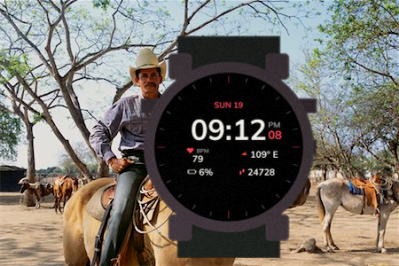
9:12:08
